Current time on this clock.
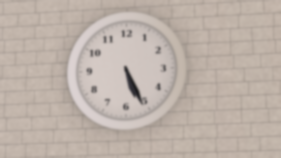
5:26
